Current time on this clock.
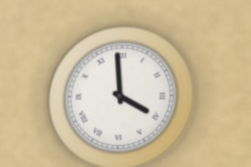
3:59
